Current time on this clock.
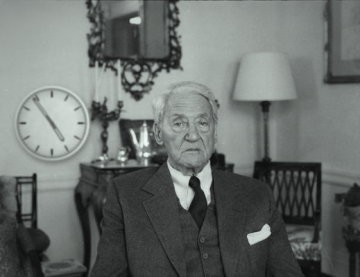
4:54
